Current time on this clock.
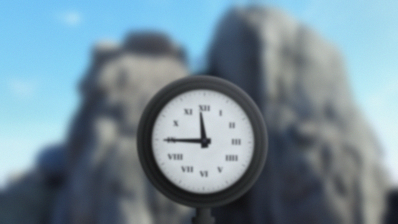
11:45
